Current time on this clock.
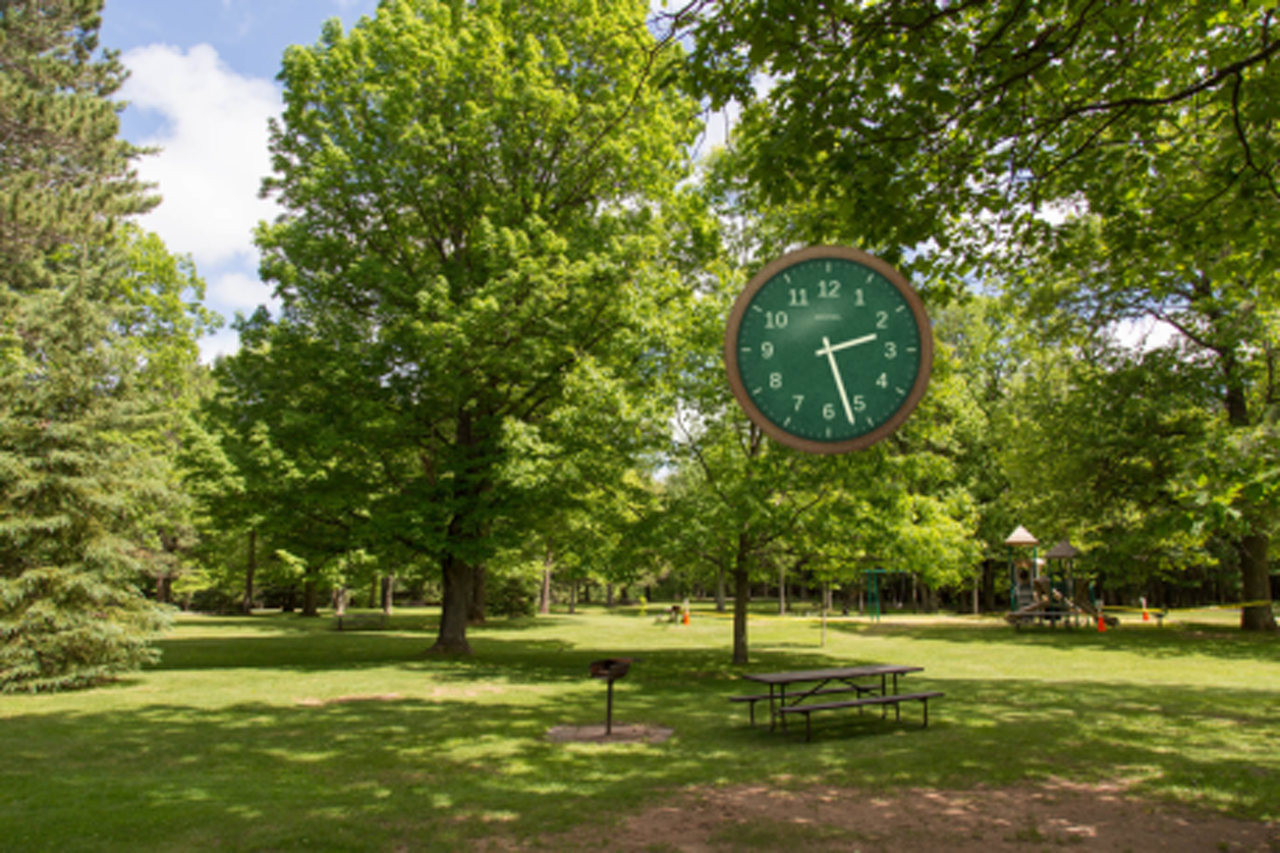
2:27
